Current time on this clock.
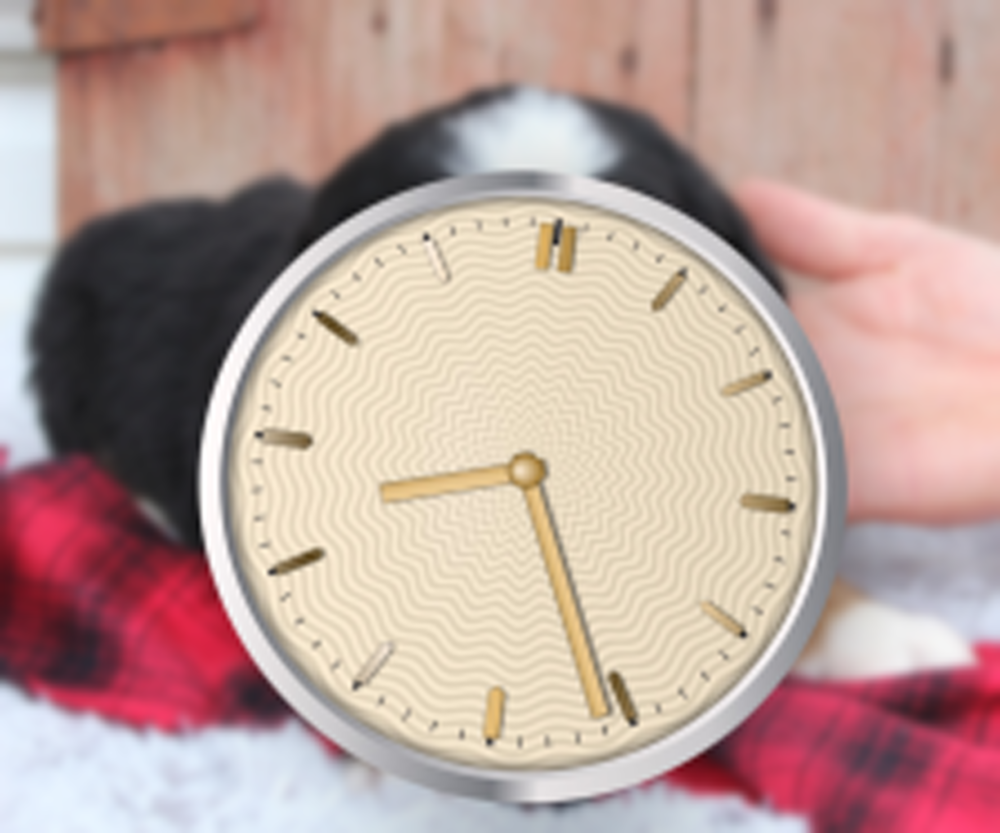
8:26
